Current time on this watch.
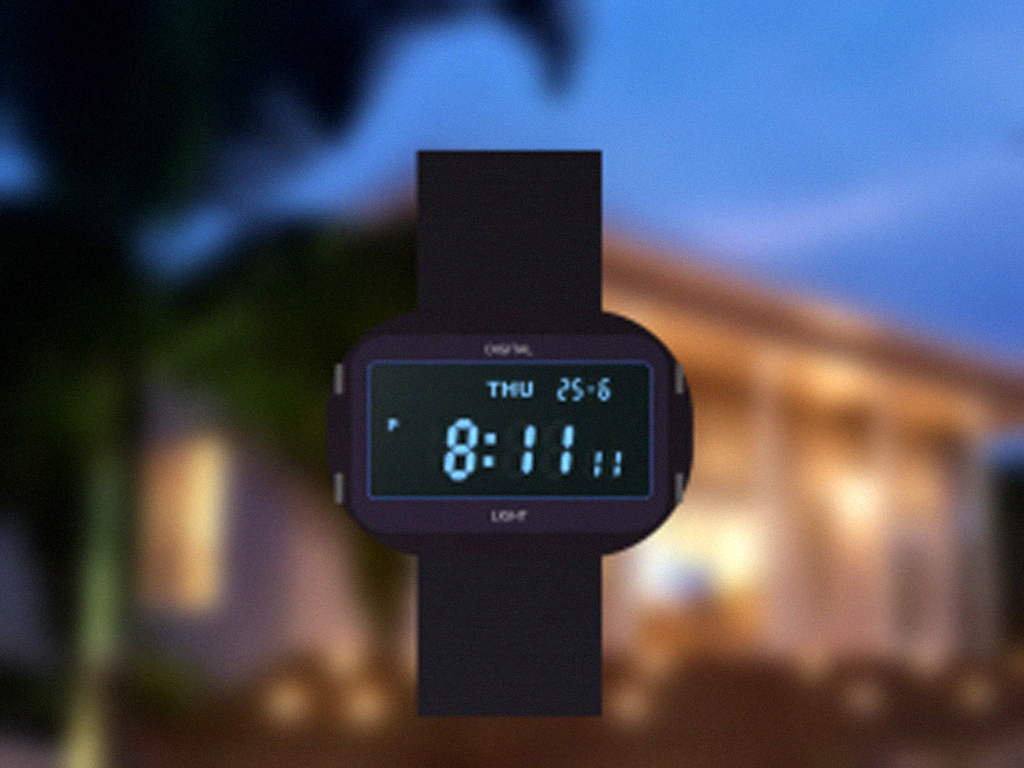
8:11:11
